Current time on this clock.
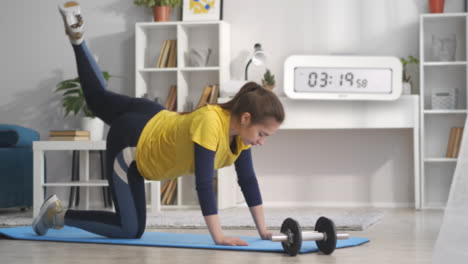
3:19
